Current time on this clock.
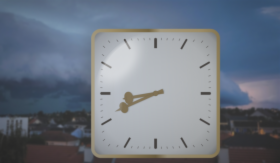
8:41
